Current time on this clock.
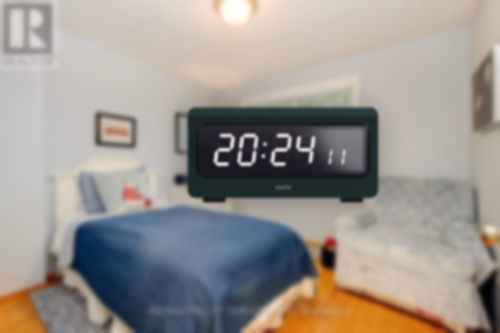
20:24:11
